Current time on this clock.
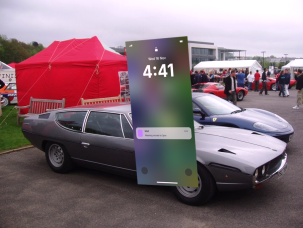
4:41
